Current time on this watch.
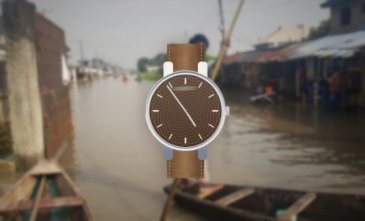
4:54
